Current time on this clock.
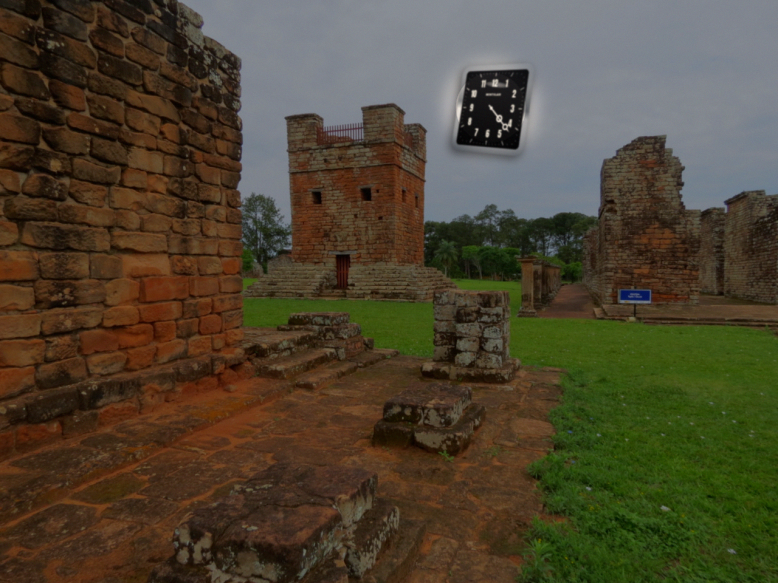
4:22
